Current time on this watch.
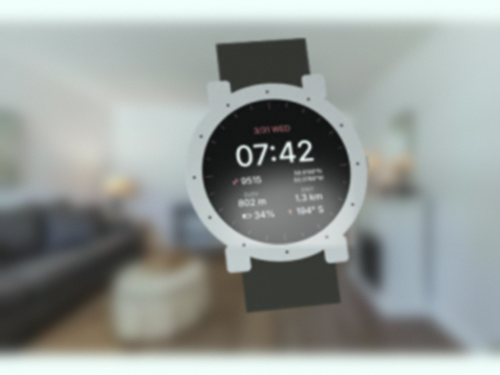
7:42
